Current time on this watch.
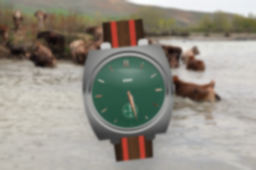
5:28
